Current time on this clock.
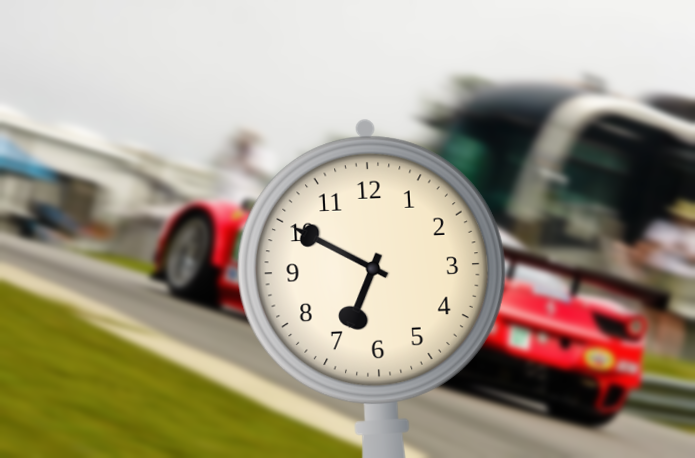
6:50
